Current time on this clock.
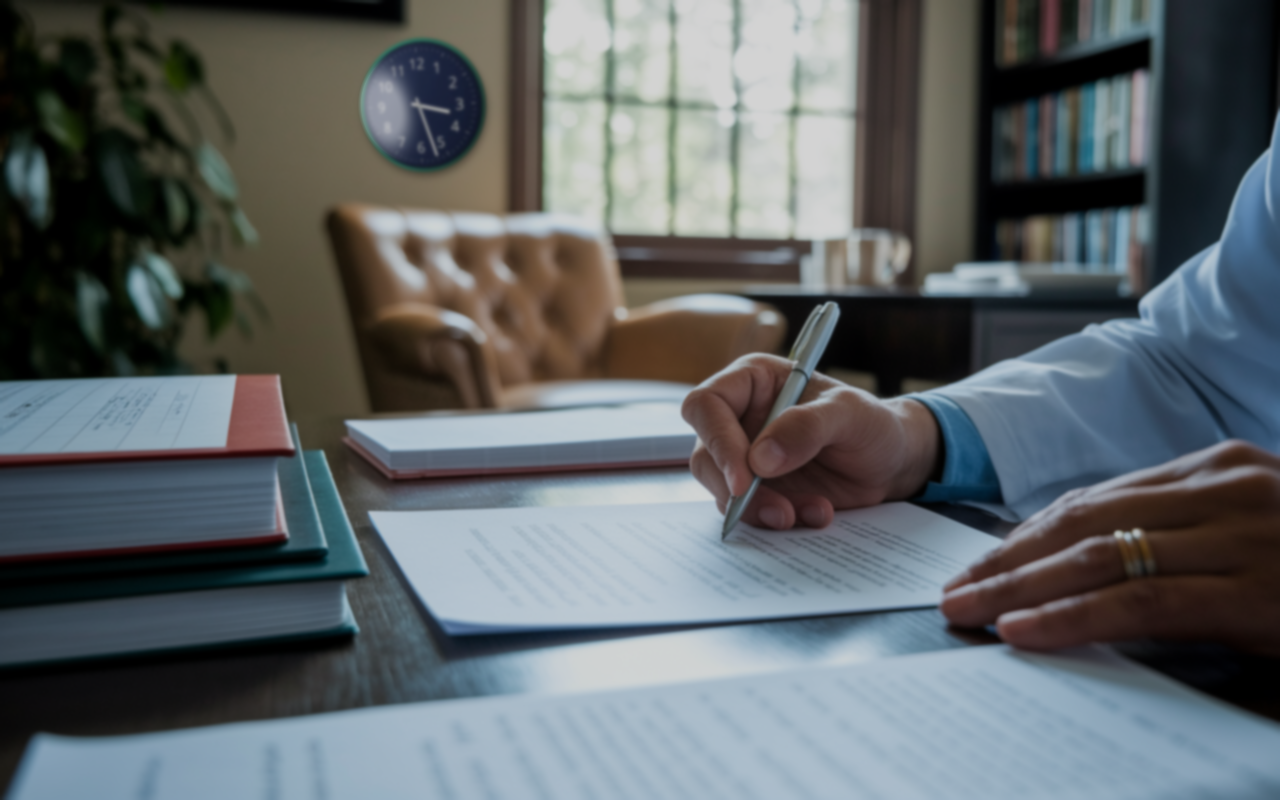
3:27
